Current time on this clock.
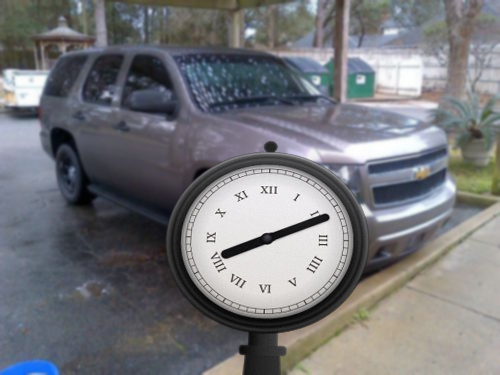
8:11
